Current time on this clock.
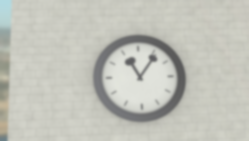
11:06
